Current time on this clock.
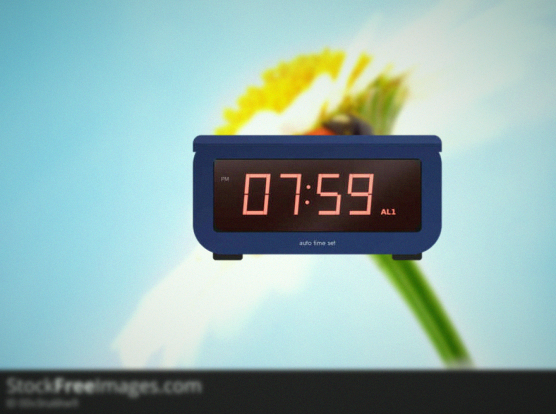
7:59
